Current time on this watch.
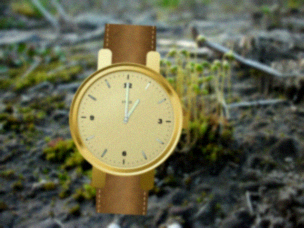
1:00
